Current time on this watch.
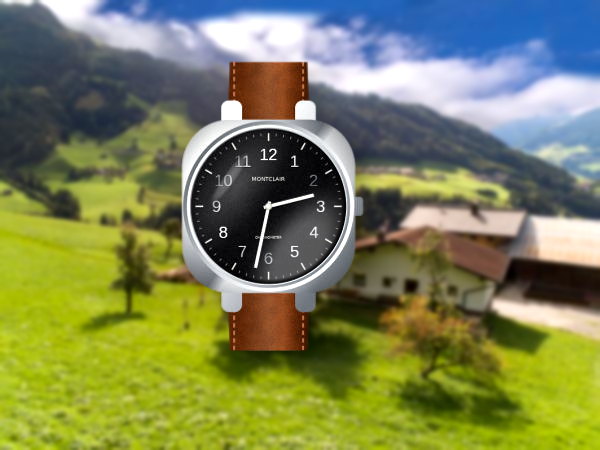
2:32
